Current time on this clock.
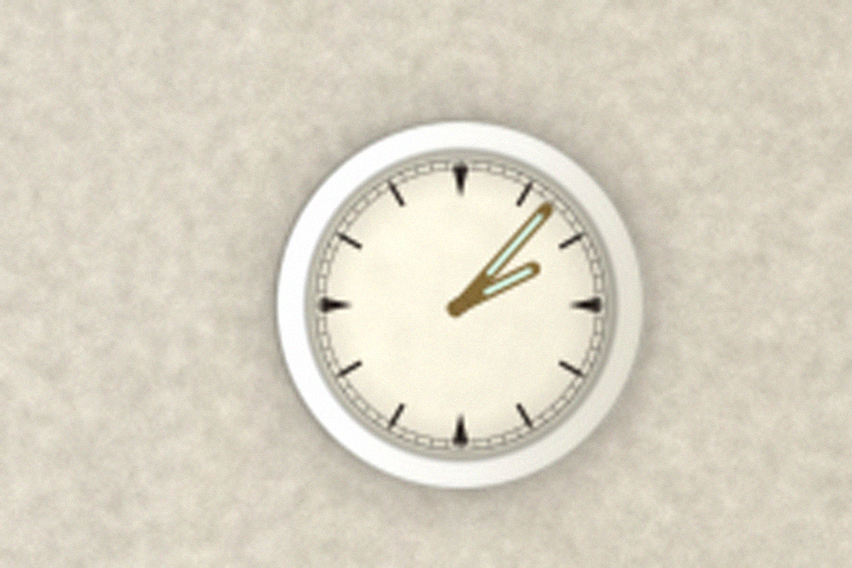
2:07
